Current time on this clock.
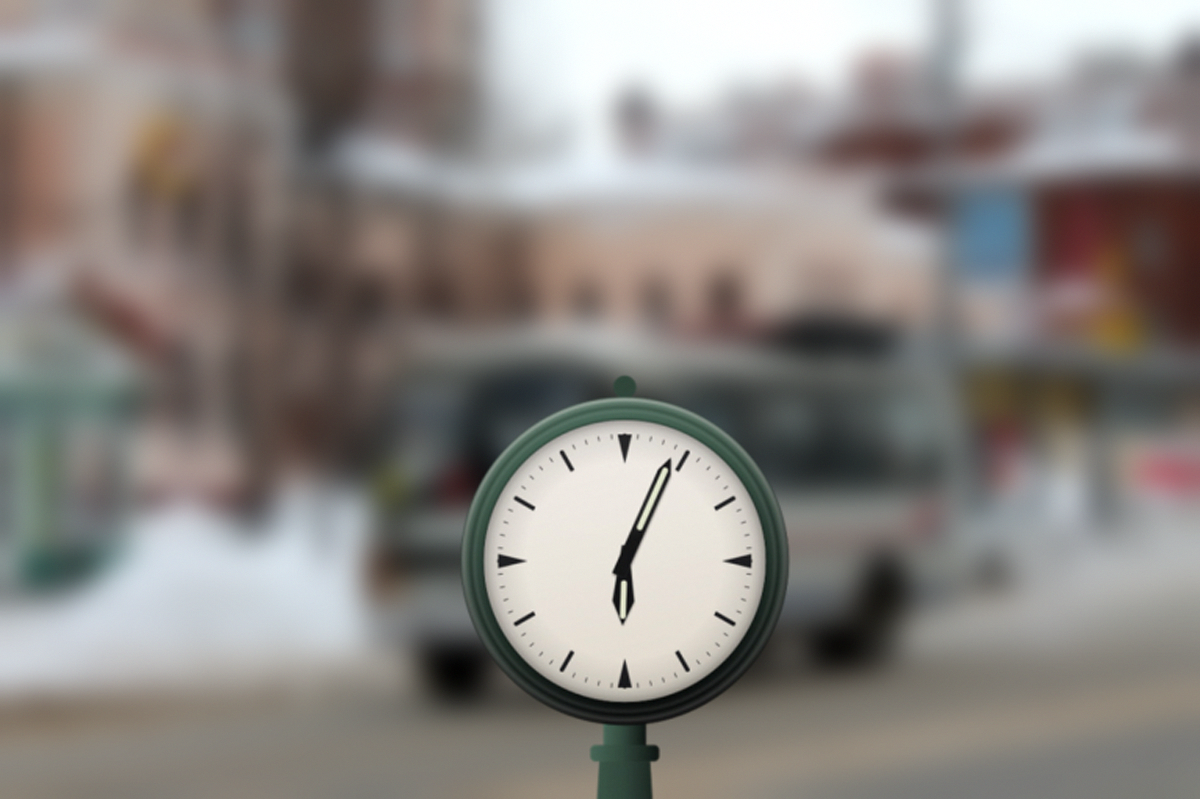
6:04
